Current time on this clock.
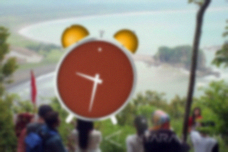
9:31
